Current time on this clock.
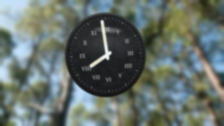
7:59
